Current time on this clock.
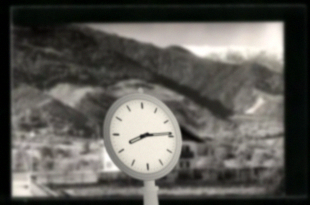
8:14
